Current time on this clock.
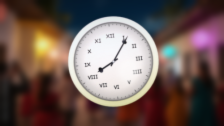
8:06
